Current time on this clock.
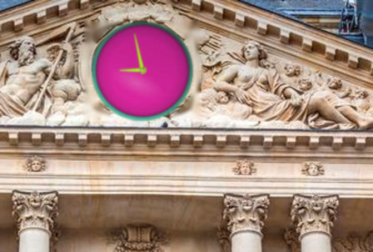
8:58
